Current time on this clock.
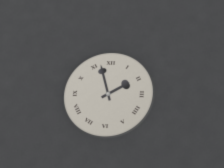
1:57
